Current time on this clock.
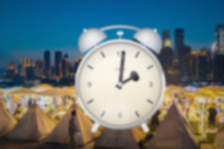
2:01
